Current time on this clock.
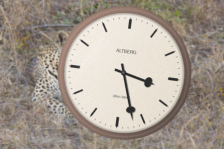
3:27
